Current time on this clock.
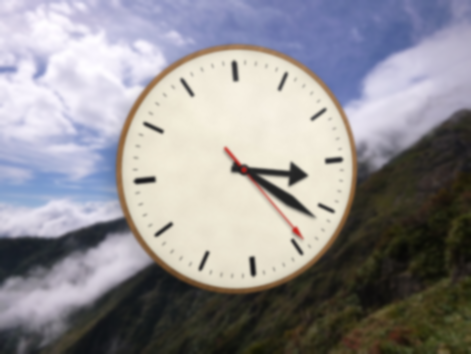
3:21:24
